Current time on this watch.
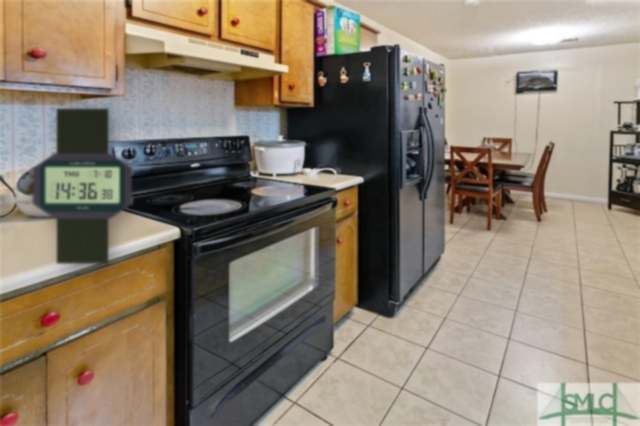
14:36
